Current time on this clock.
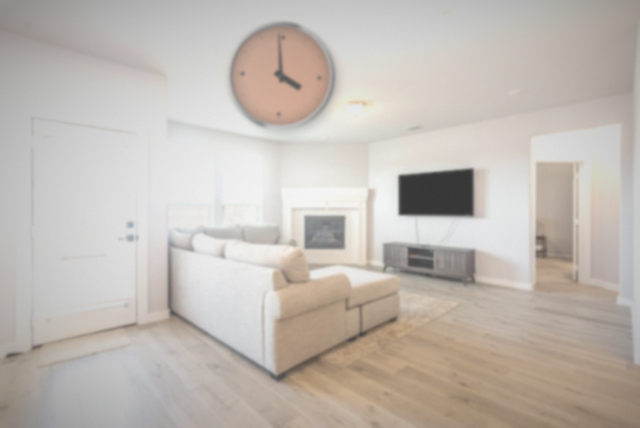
3:59
